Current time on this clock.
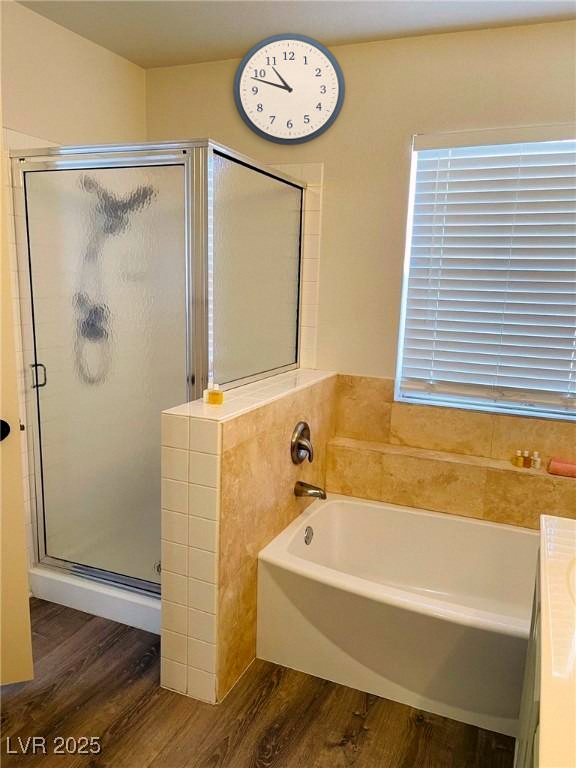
10:48
